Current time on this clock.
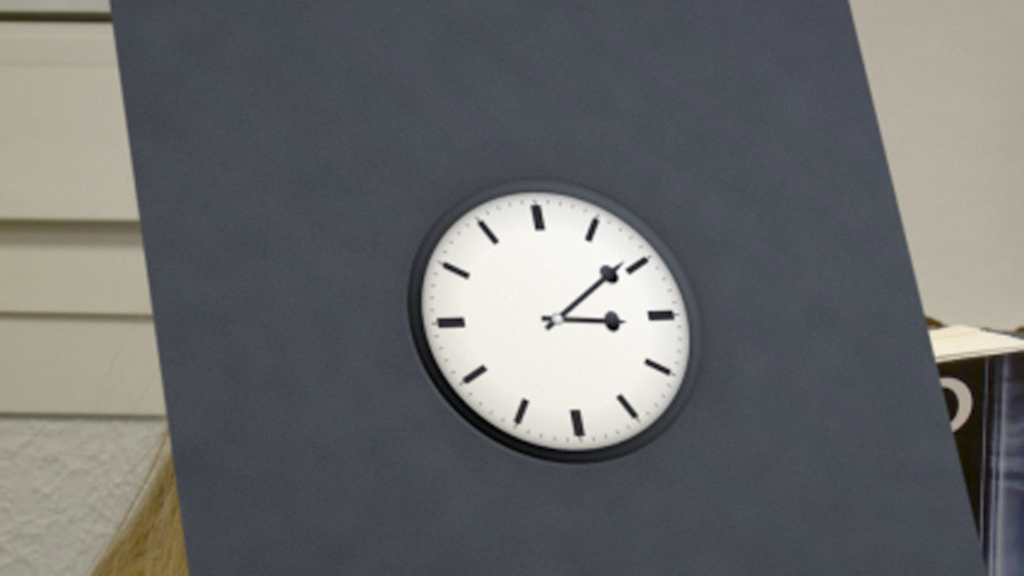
3:09
